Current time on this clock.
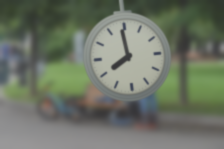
7:59
